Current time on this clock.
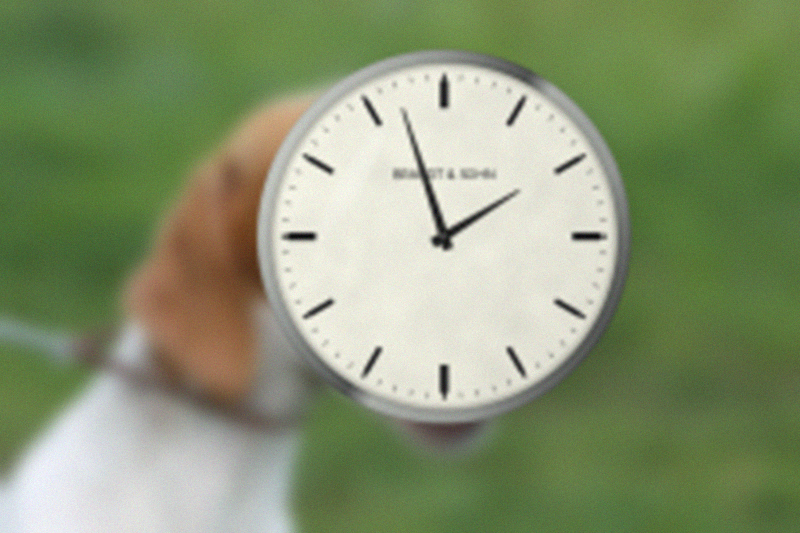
1:57
